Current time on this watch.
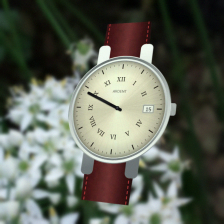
9:49
